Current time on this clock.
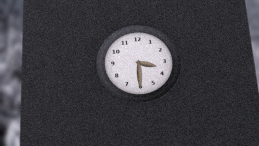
3:30
